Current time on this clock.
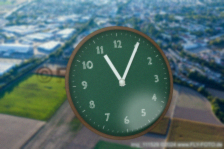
11:05
